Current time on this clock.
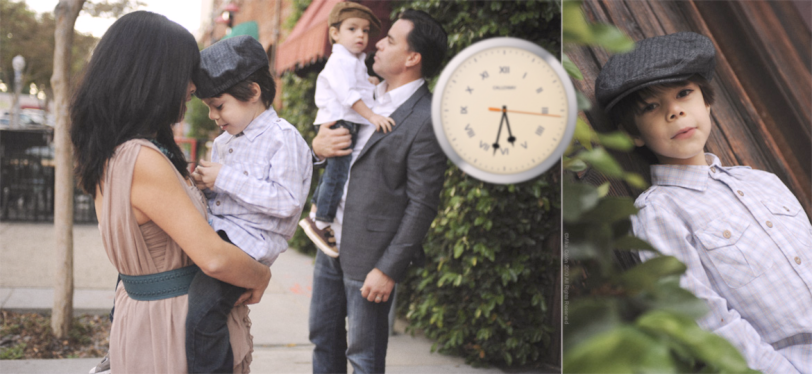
5:32:16
